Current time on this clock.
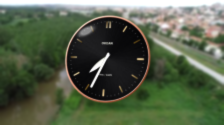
7:34
